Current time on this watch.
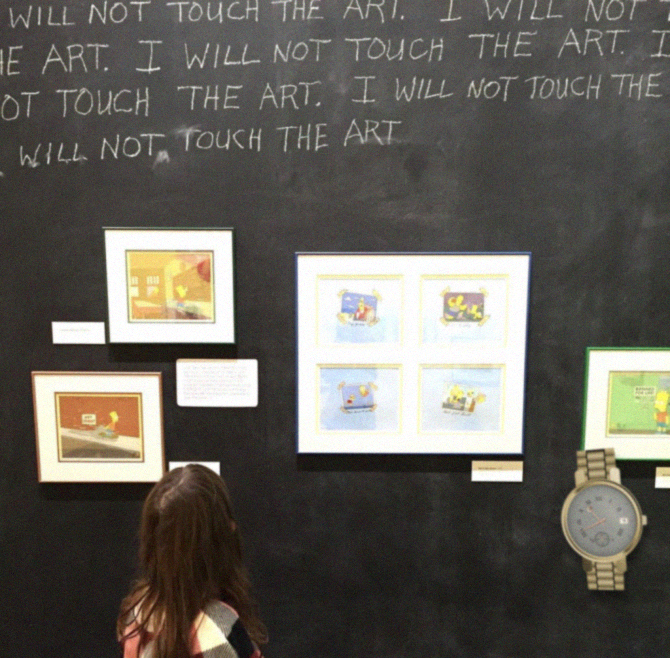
10:41
